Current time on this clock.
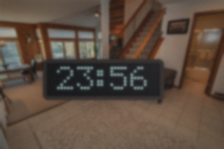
23:56
